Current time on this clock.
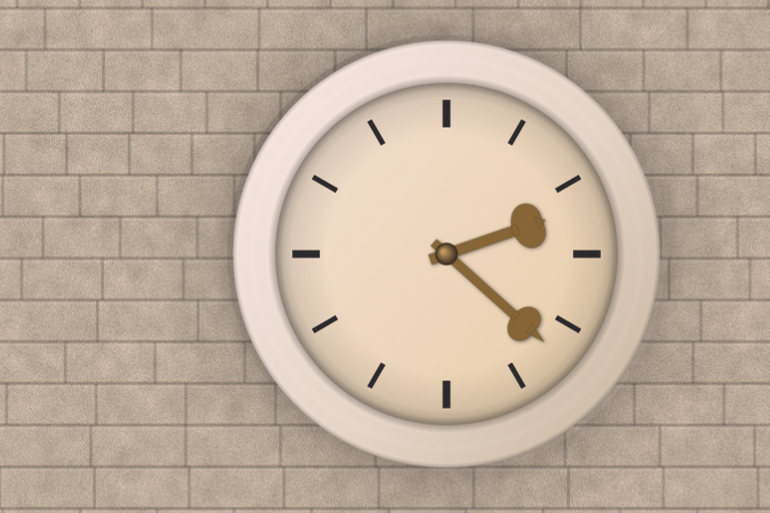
2:22
